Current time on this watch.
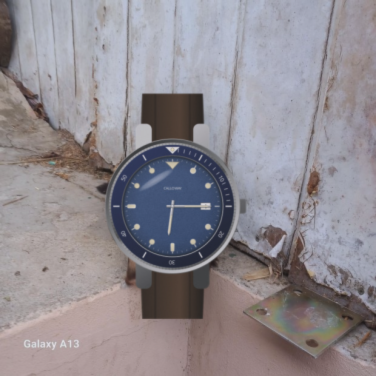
6:15
